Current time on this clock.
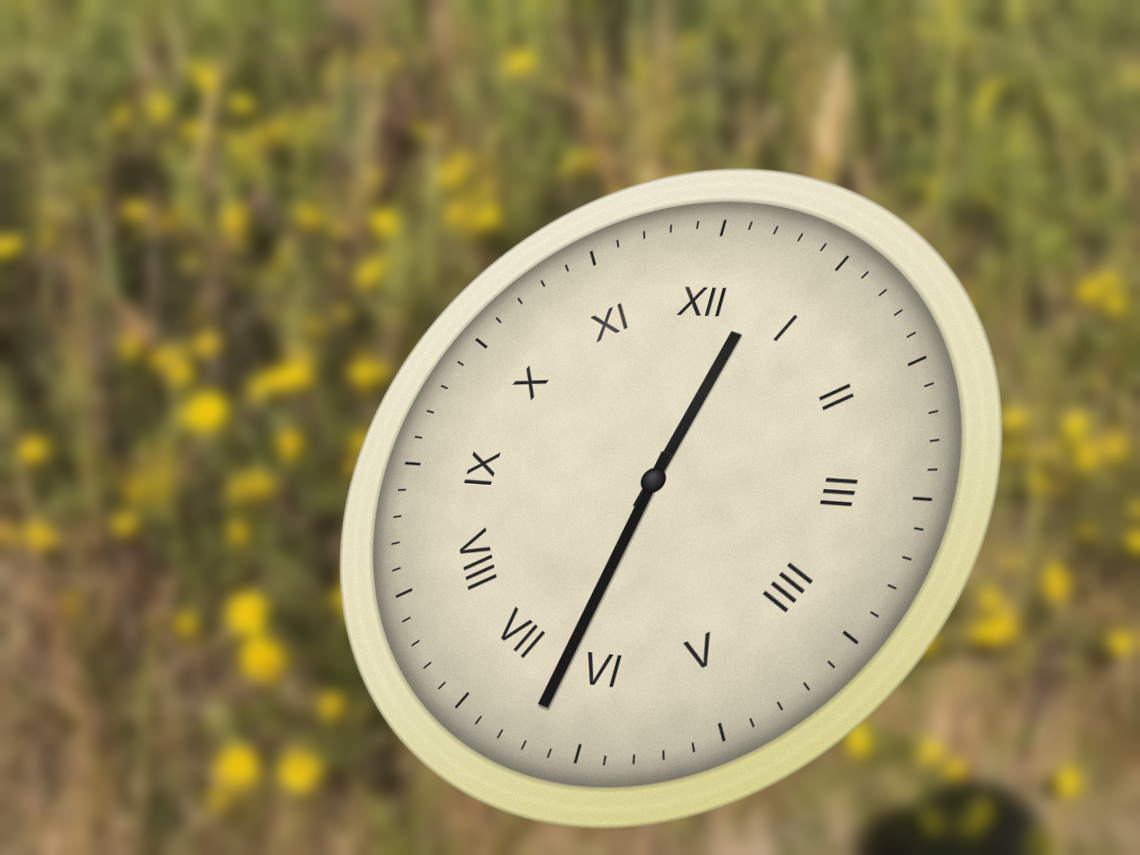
12:32
